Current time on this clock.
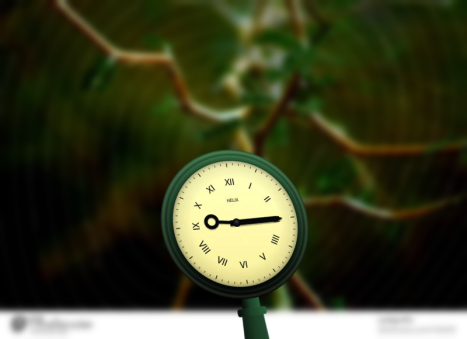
9:15
